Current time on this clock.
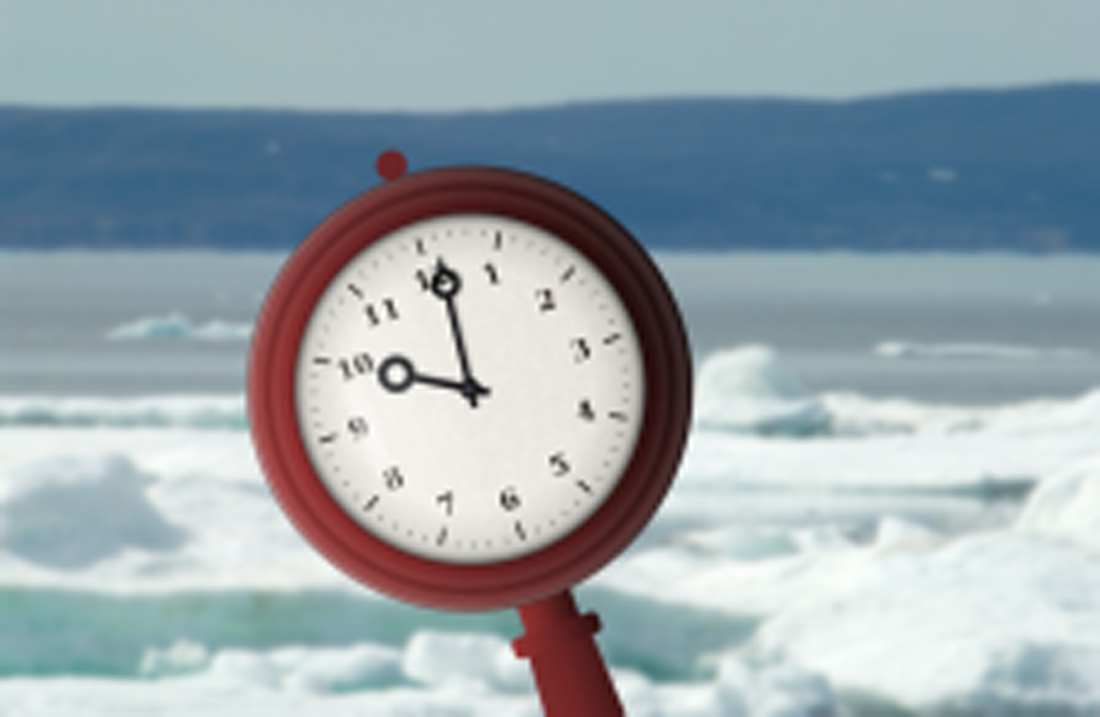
10:01
